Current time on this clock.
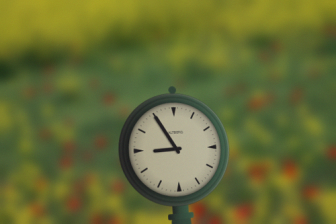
8:55
